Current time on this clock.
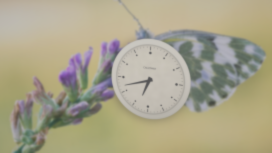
6:42
